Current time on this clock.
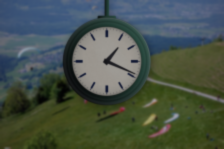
1:19
